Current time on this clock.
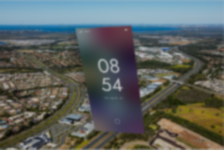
8:54
